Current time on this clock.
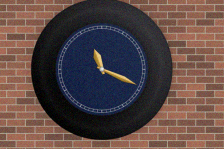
11:19
